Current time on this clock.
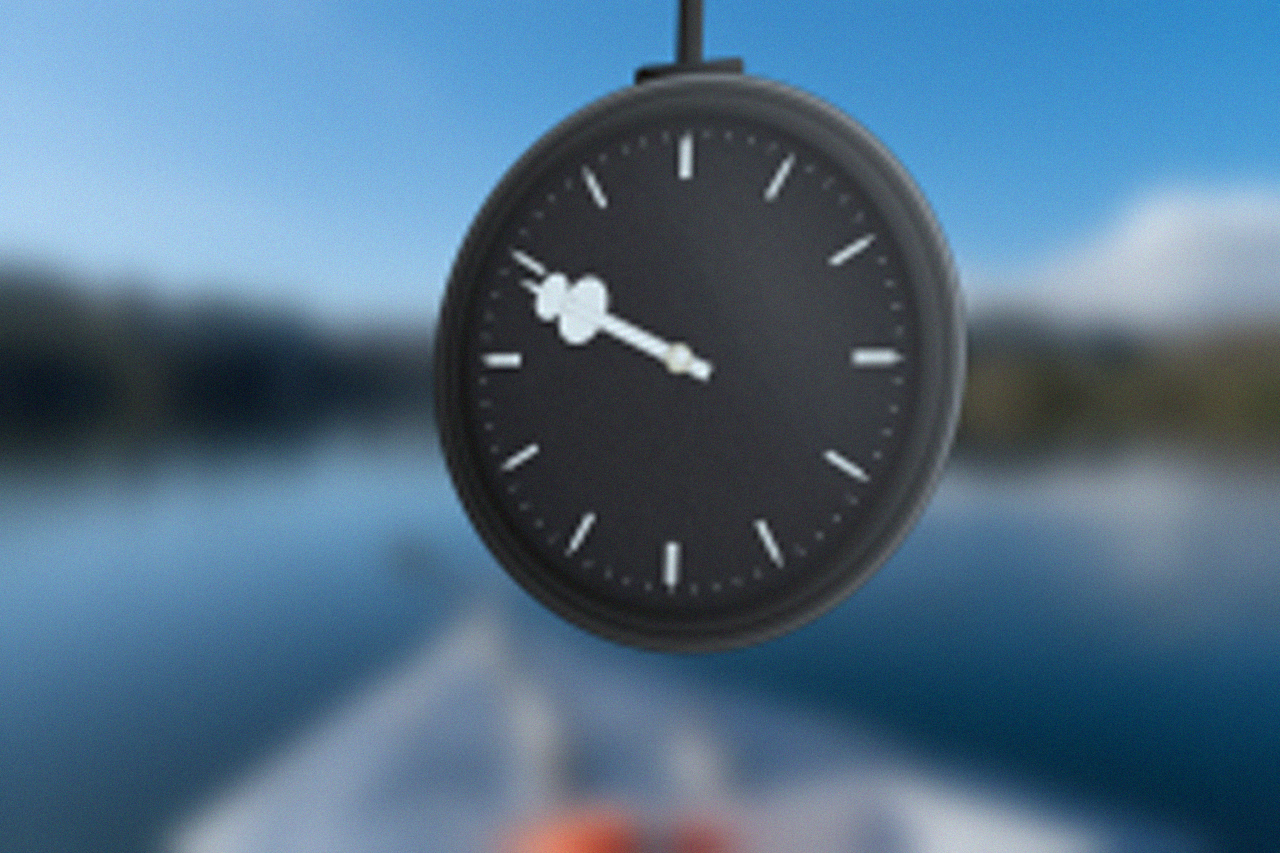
9:49
